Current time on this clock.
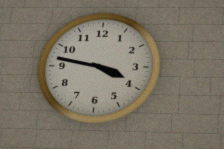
3:47
